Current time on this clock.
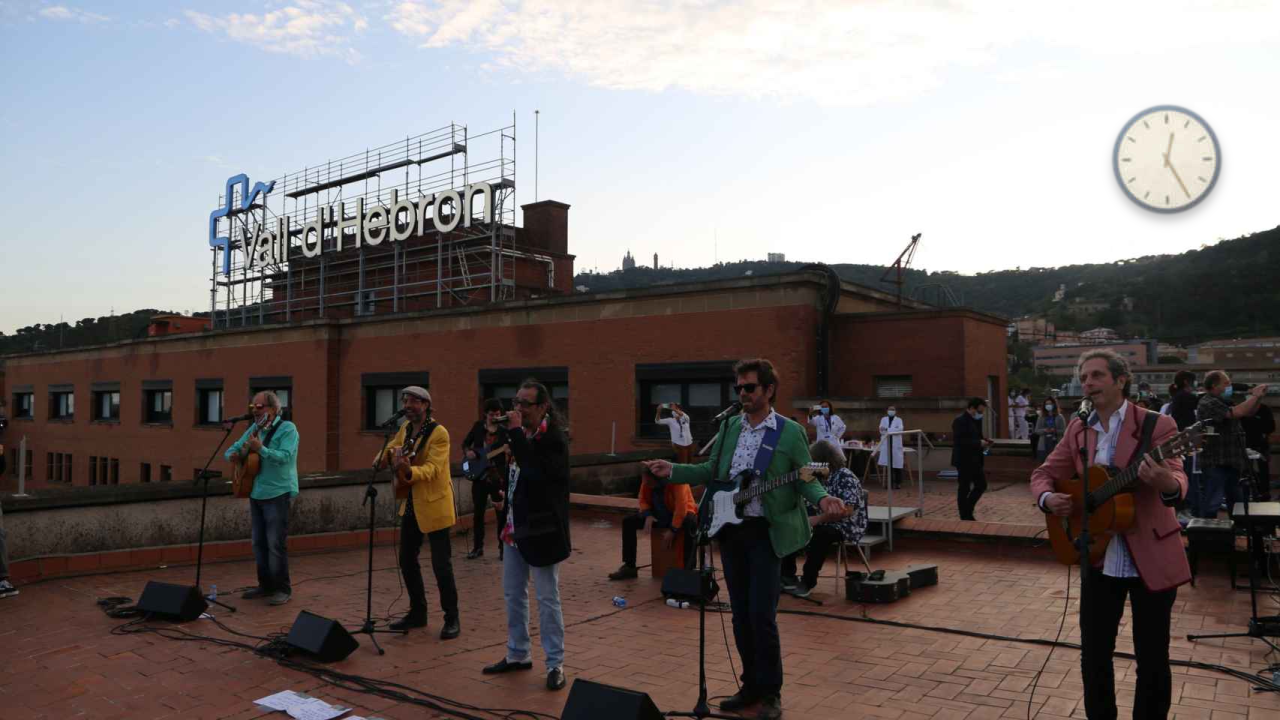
12:25
